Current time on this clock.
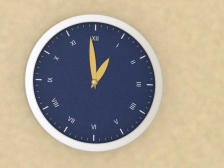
12:59
